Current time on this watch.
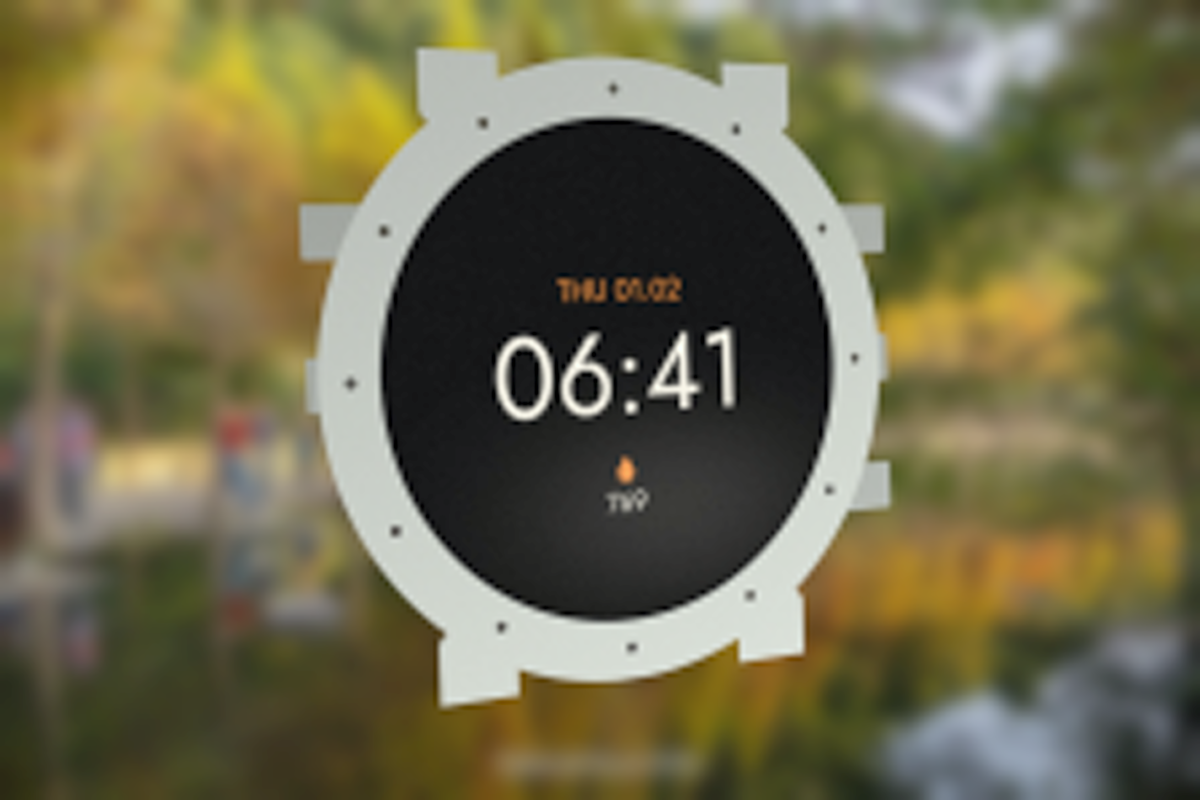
6:41
